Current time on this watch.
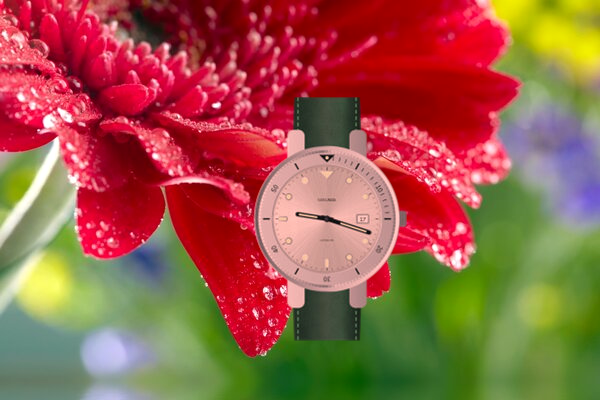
9:18
